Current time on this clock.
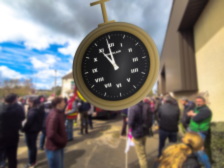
10:59
